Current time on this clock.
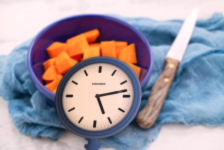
5:13
